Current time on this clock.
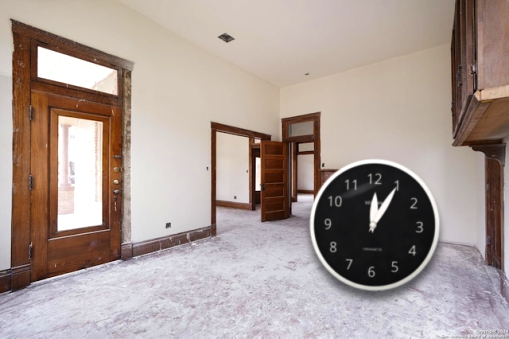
12:05
